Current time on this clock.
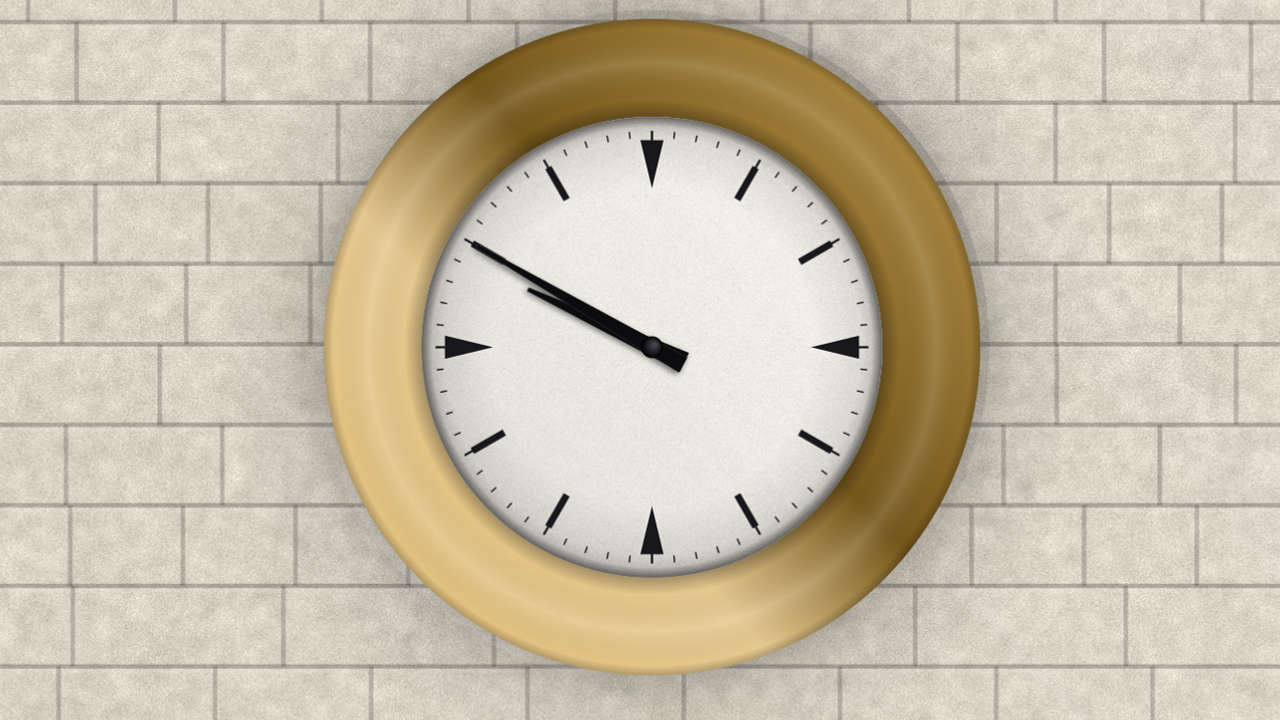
9:50
